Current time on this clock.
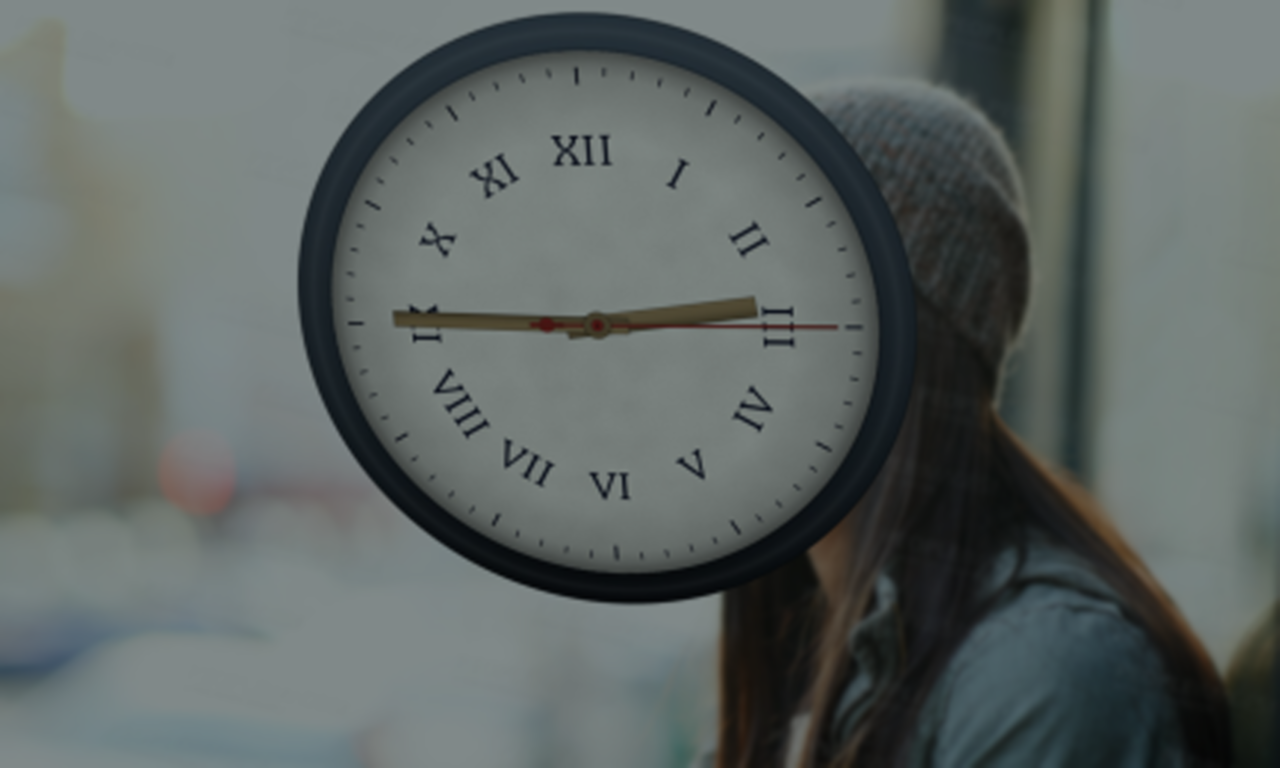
2:45:15
